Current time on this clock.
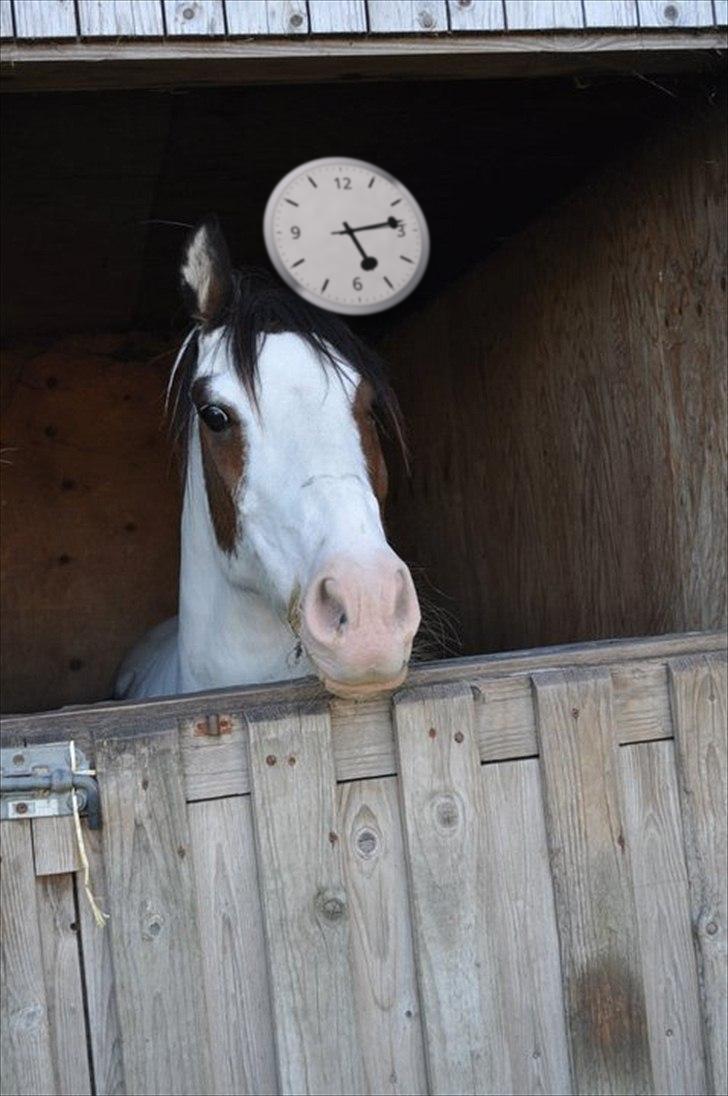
5:13:14
